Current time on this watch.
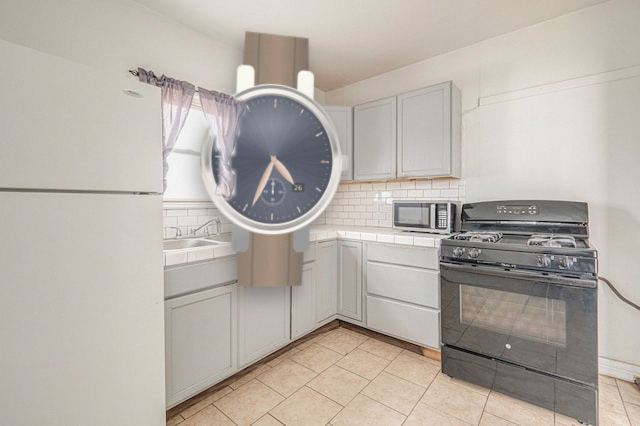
4:34
